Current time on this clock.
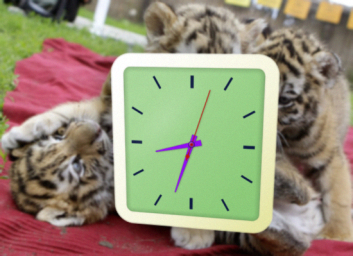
8:33:03
